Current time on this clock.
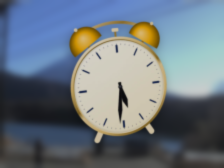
5:31
